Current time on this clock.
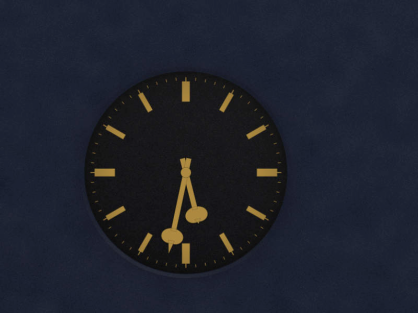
5:32
